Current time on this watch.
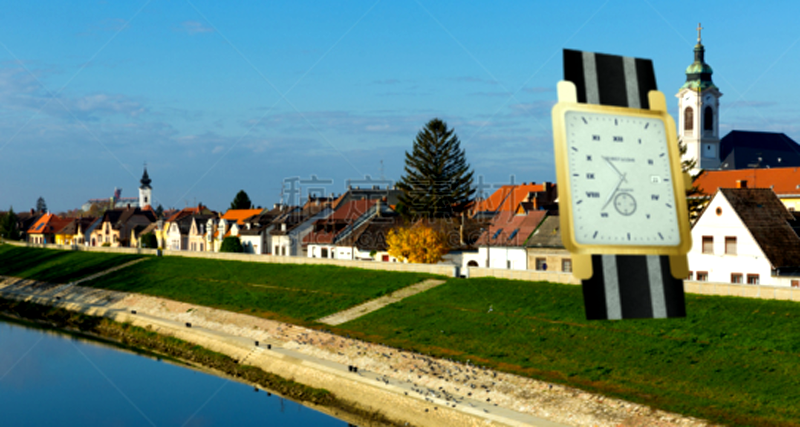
10:36
